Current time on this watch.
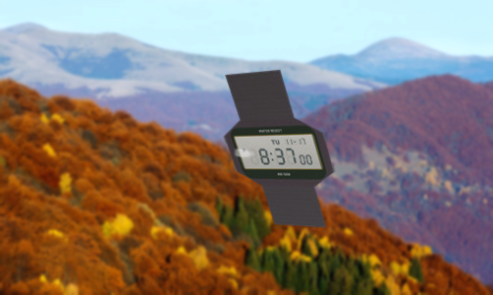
8:37:00
